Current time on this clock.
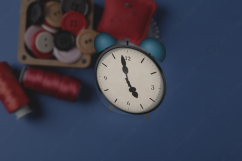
4:58
